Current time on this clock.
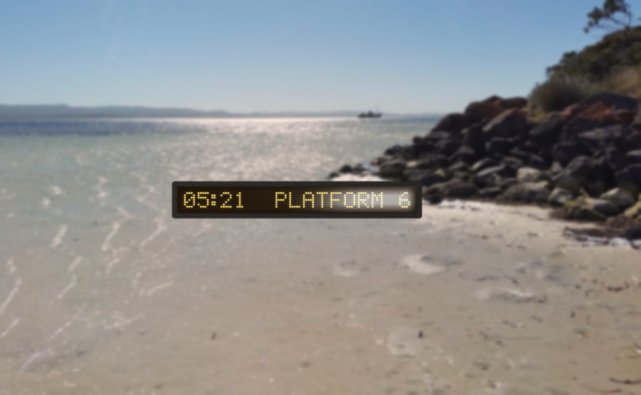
5:21
